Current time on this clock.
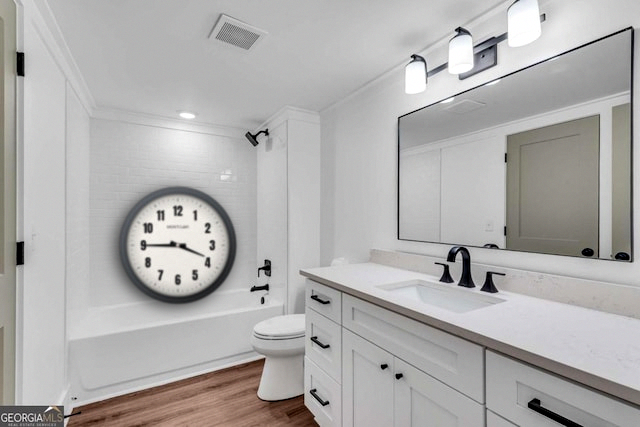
3:45
